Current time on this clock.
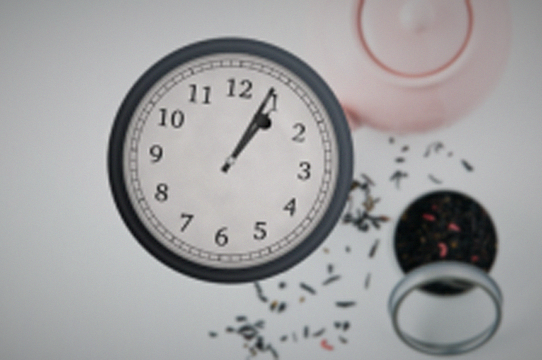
1:04
